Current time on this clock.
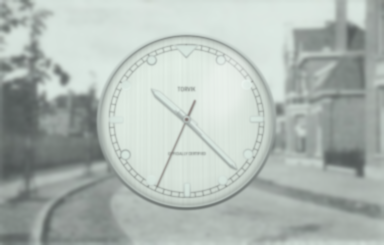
10:22:34
